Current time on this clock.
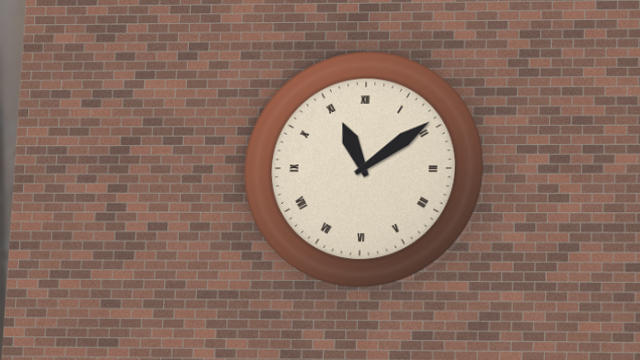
11:09
